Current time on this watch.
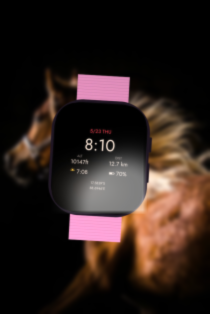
8:10
